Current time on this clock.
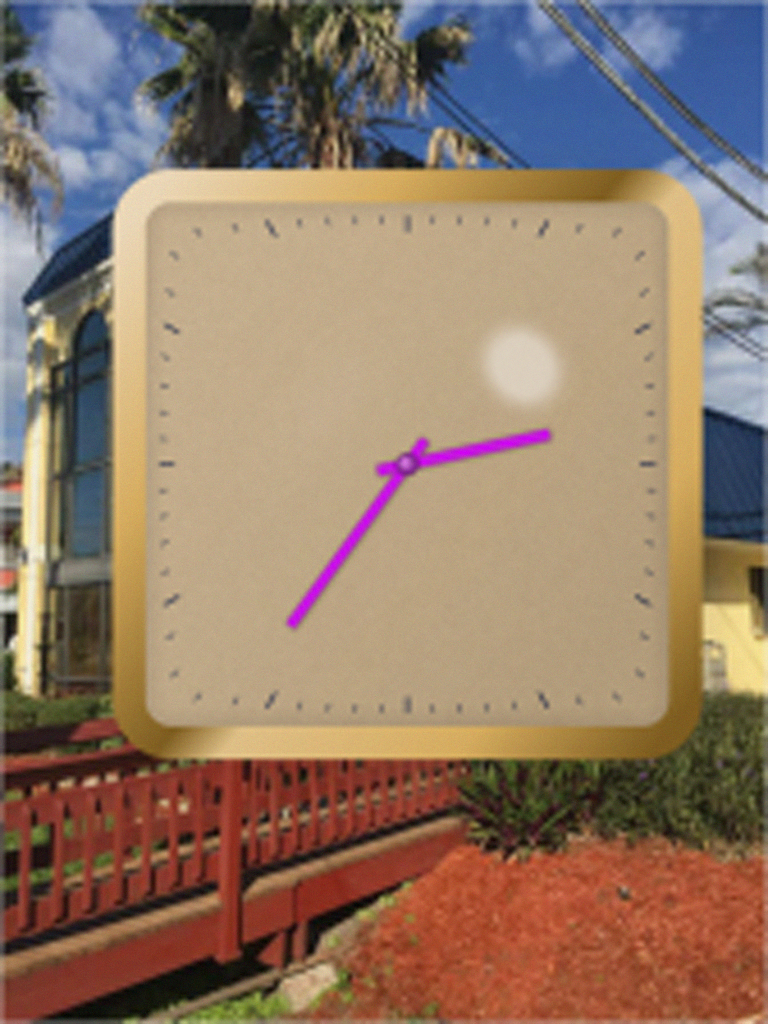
2:36
